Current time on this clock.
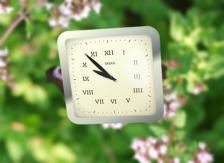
9:53
